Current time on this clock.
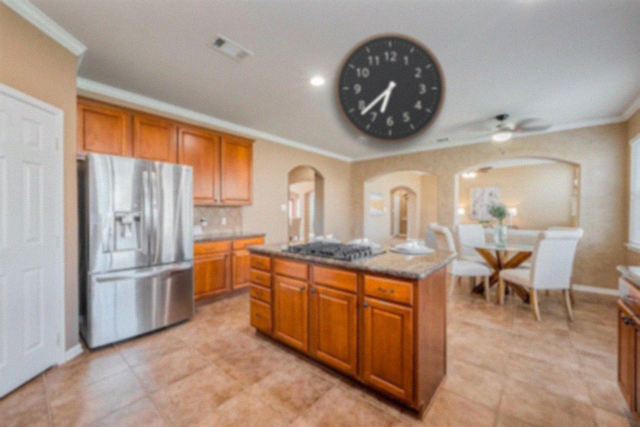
6:38
